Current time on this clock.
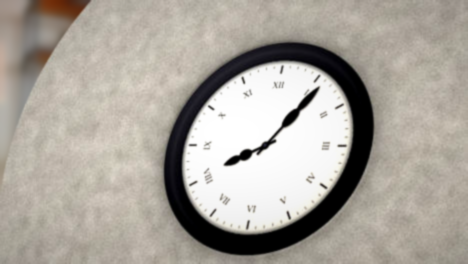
8:06
